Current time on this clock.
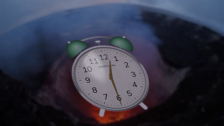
12:30
